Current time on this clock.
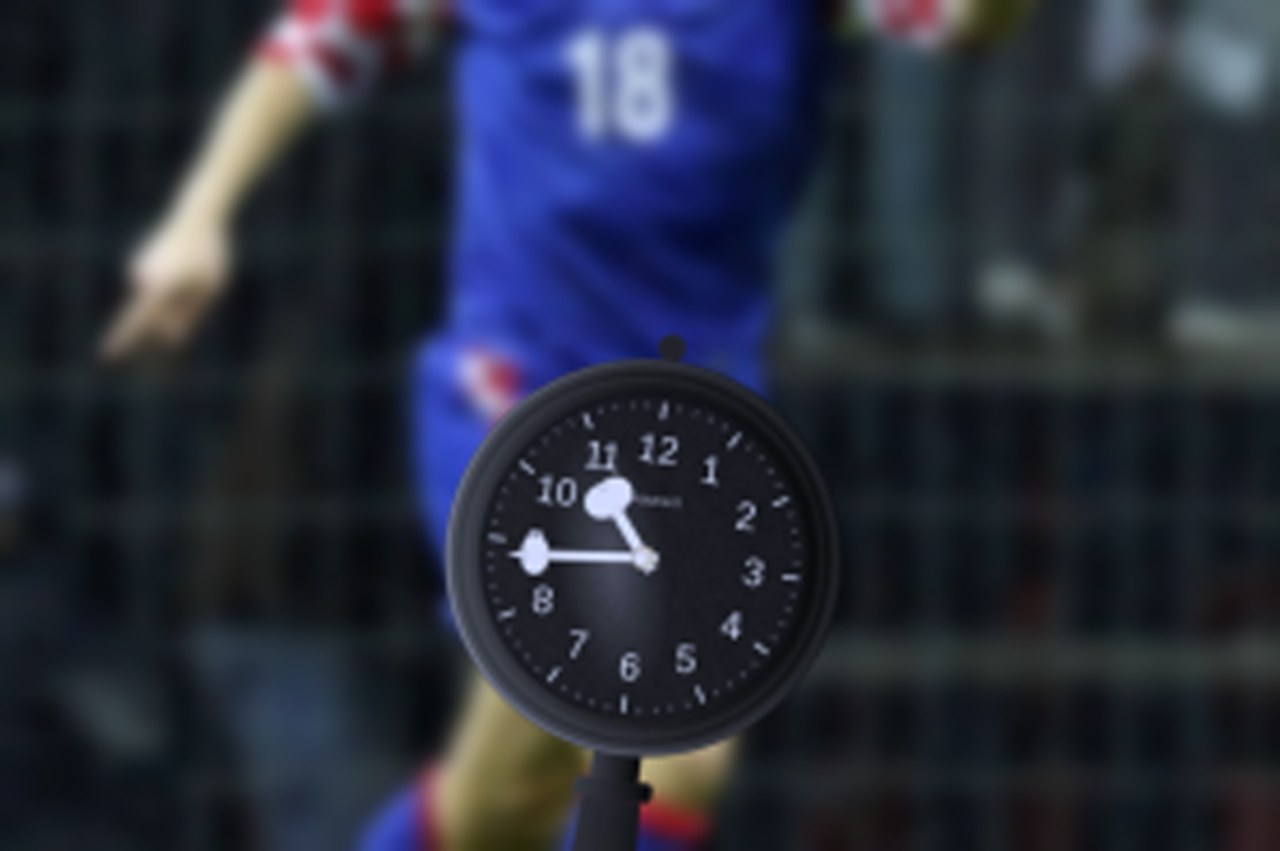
10:44
